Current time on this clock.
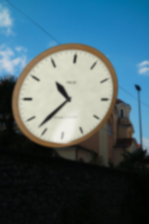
10:37
